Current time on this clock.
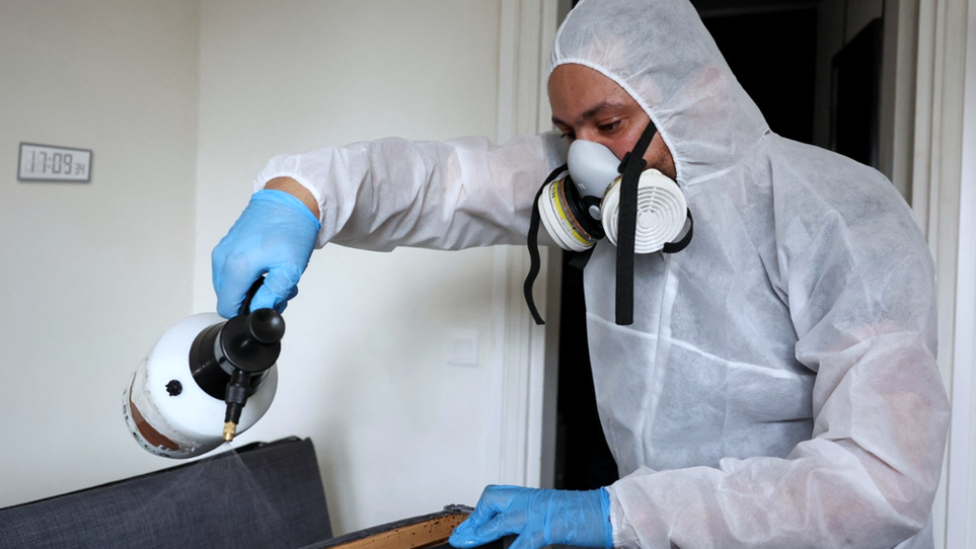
17:09
